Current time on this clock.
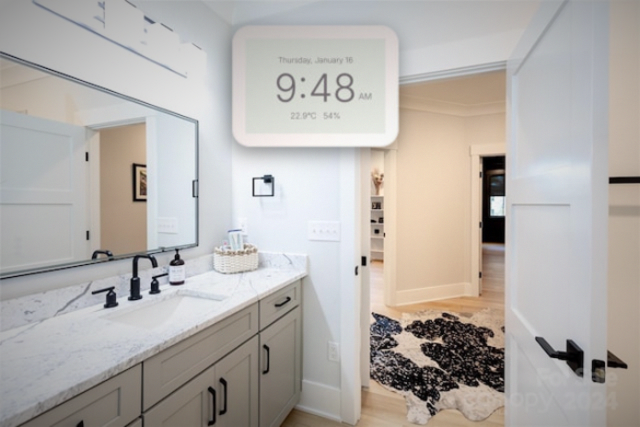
9:48
